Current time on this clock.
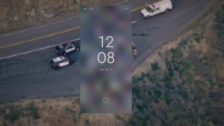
12:08
